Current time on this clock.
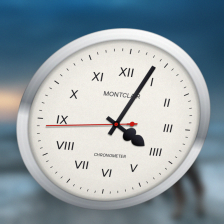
4:03:44
